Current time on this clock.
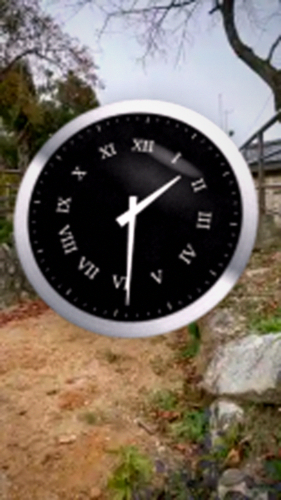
1:29
